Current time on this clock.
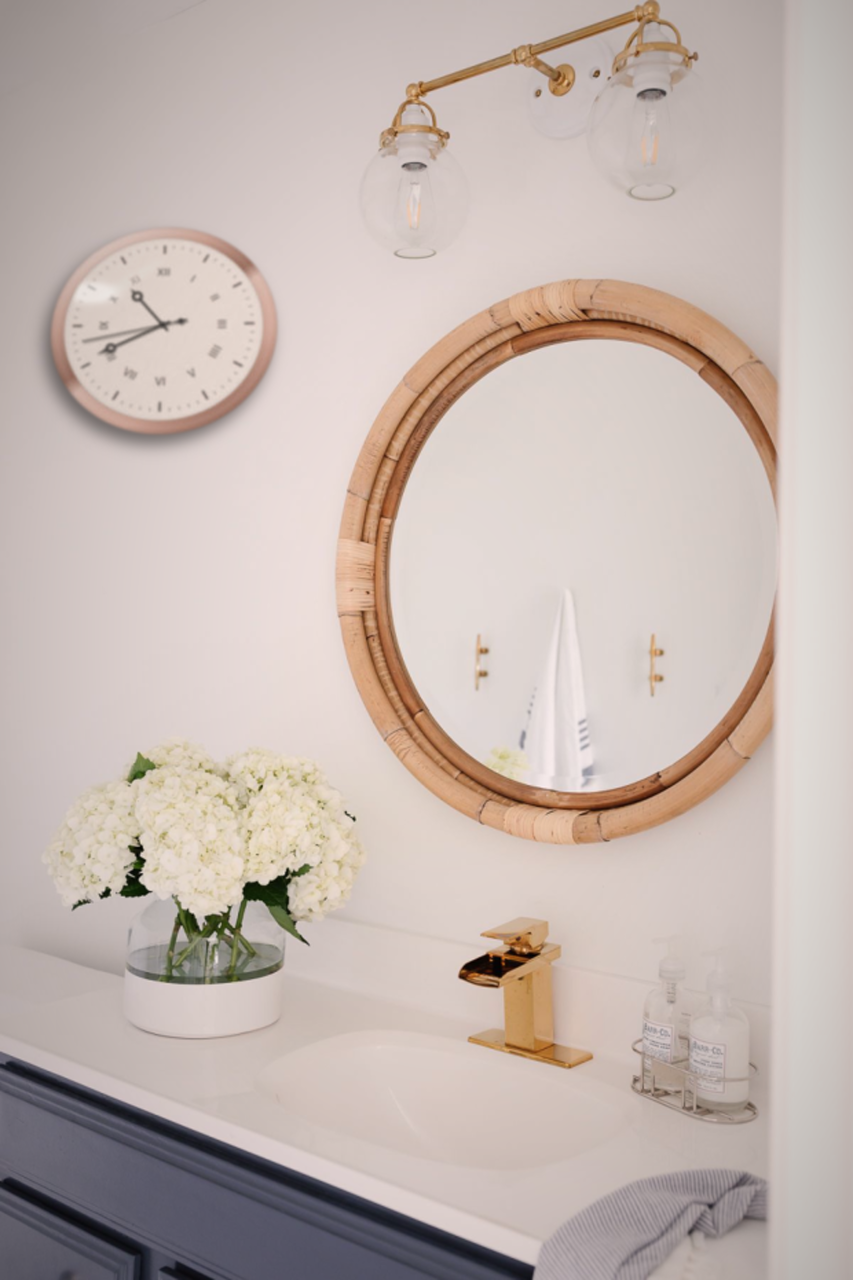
10:40:43
